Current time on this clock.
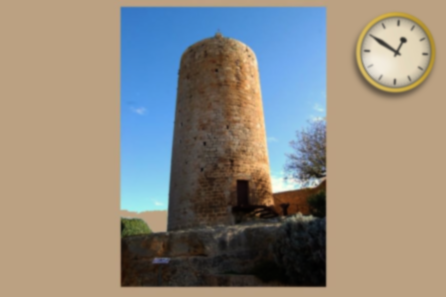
12:50
